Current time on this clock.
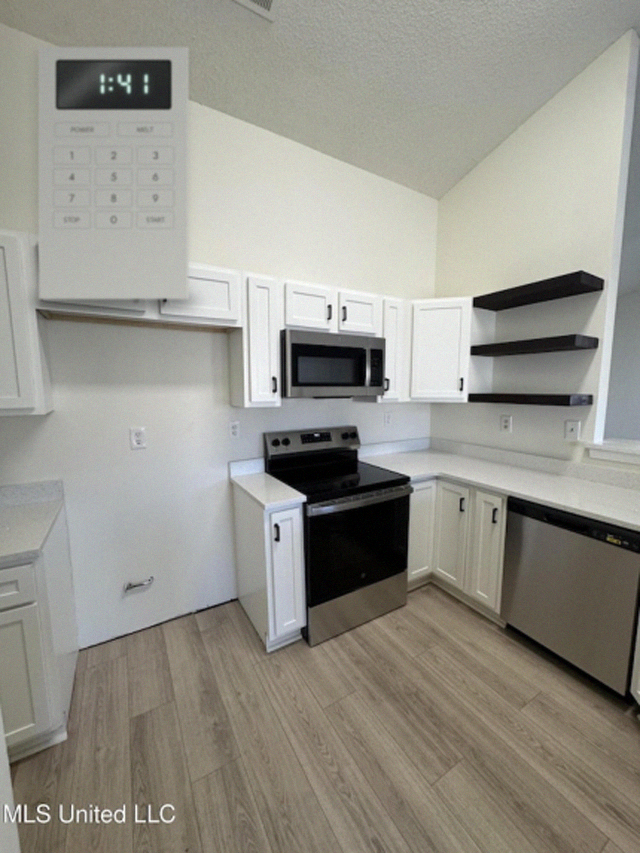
1:41
